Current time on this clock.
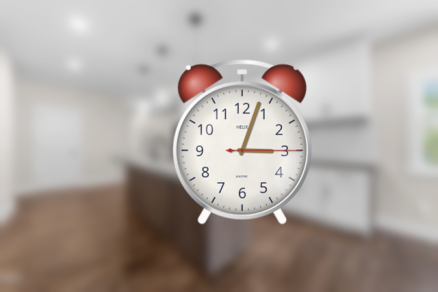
3:03:15
